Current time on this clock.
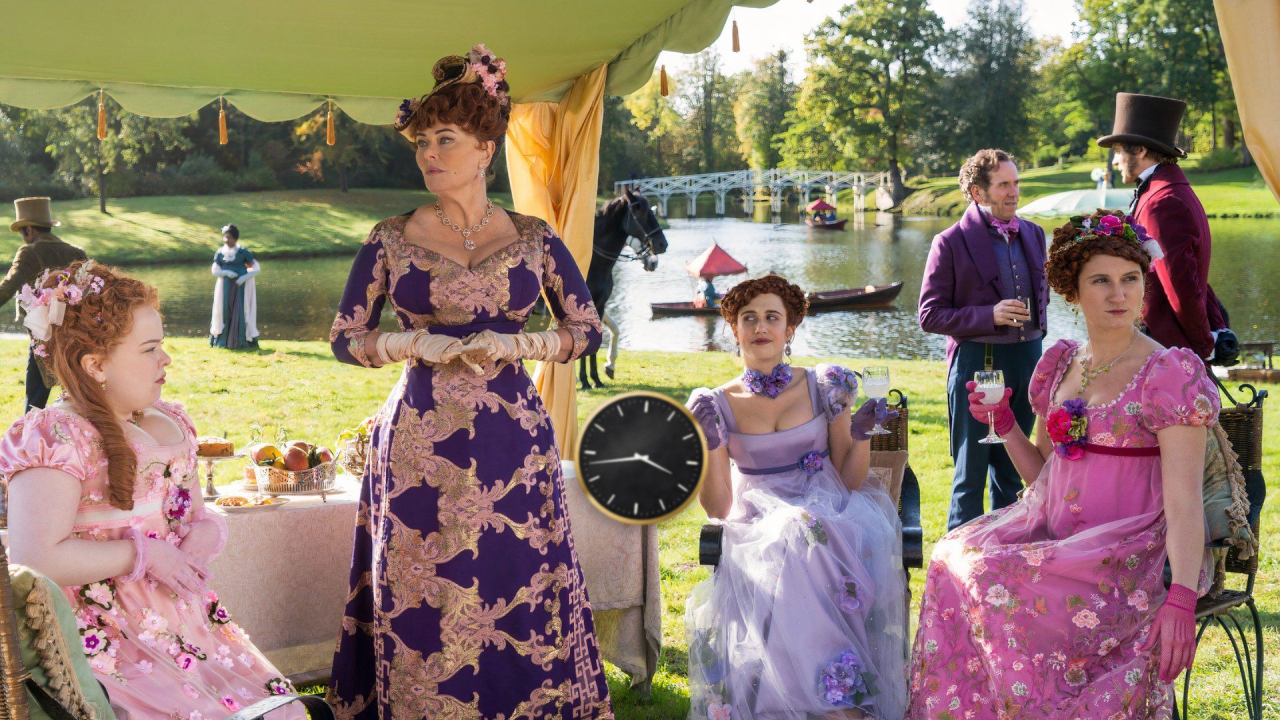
3:43
